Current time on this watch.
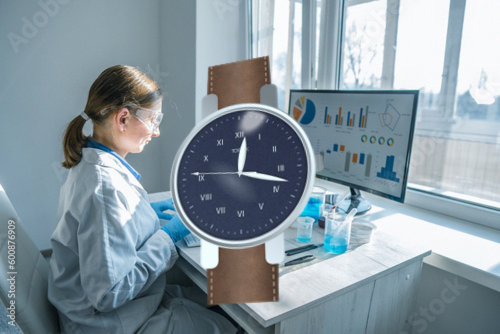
12:17:46
